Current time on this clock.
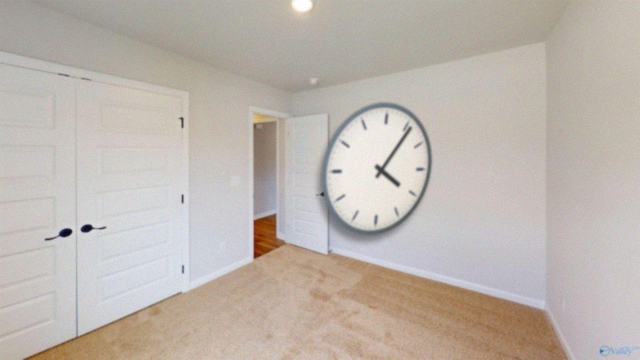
4:06
